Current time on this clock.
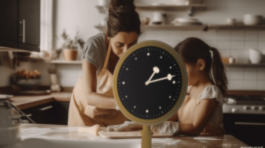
1:13
